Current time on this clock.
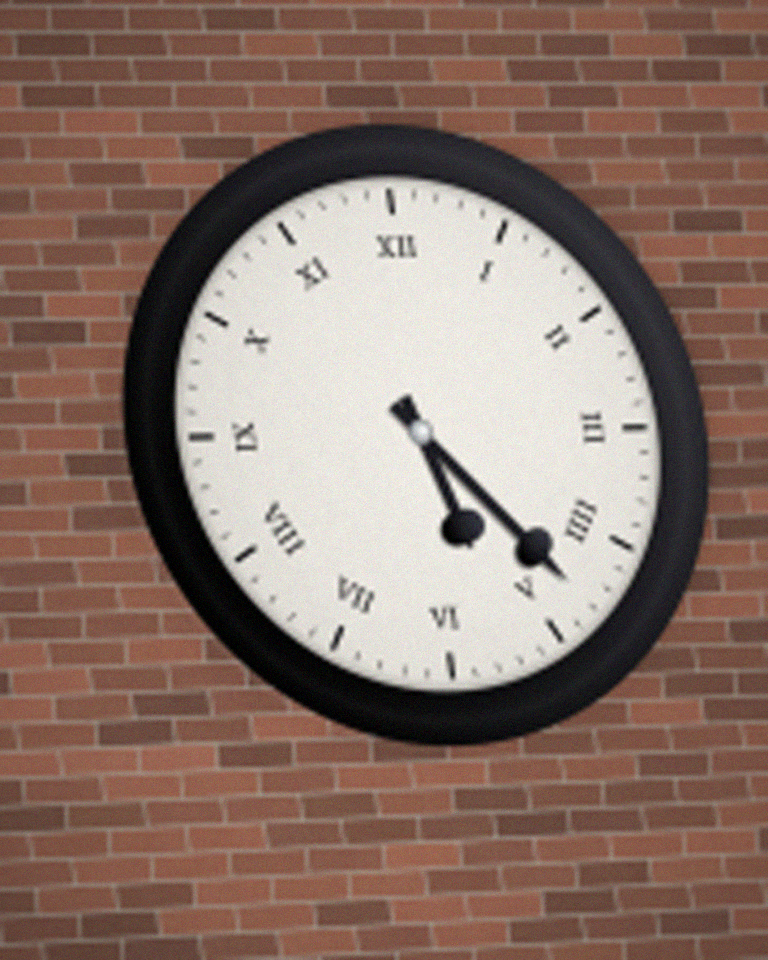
5:23
